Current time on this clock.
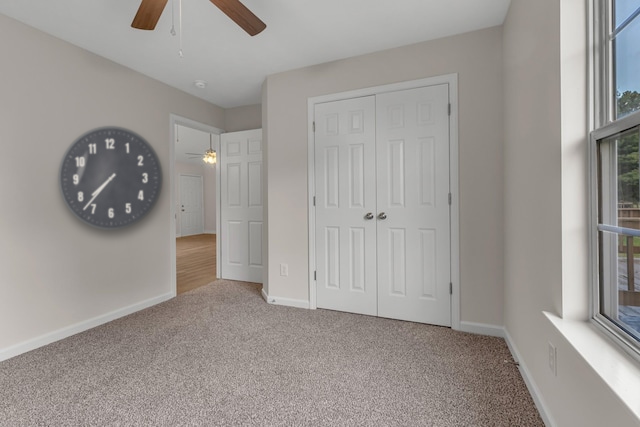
7:37
